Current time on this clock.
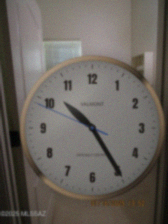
10:24:49
